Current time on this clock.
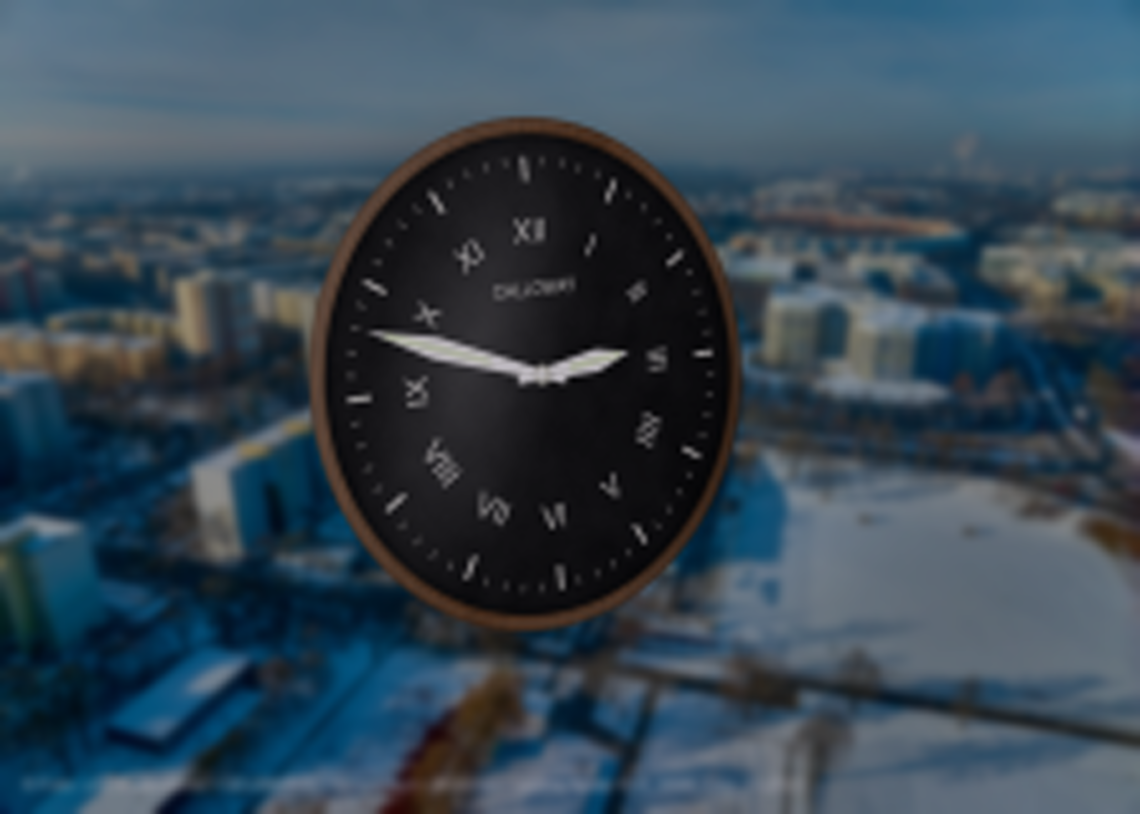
2:48
